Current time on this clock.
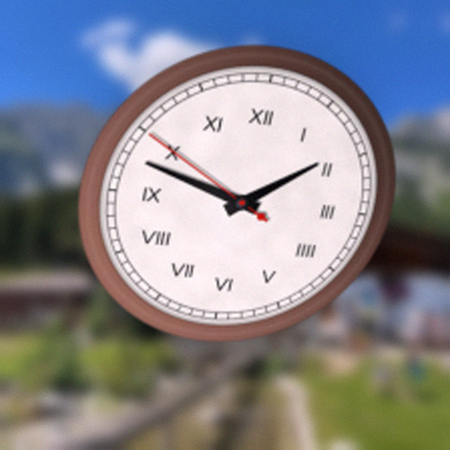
1:47:50
